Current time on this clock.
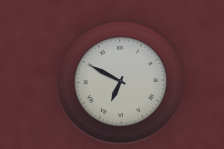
6:50
